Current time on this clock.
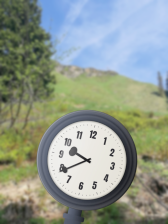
9:39
